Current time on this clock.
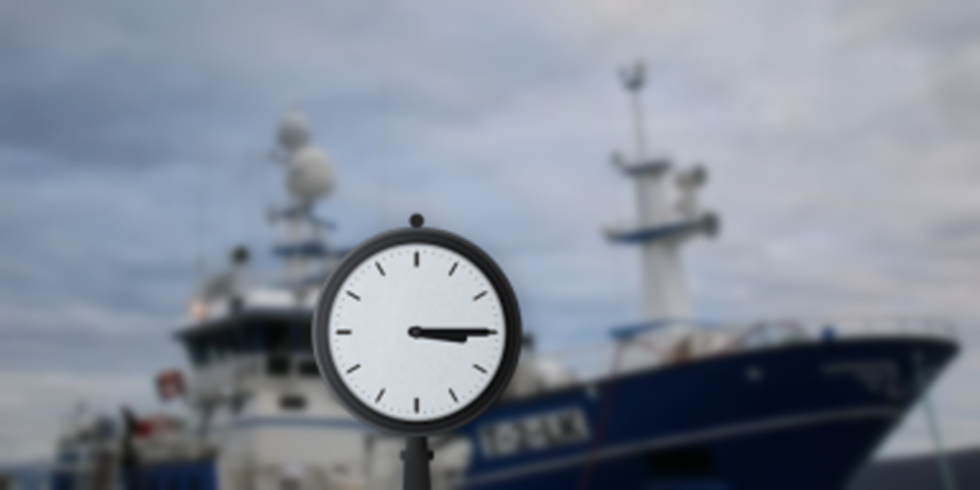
3:15
